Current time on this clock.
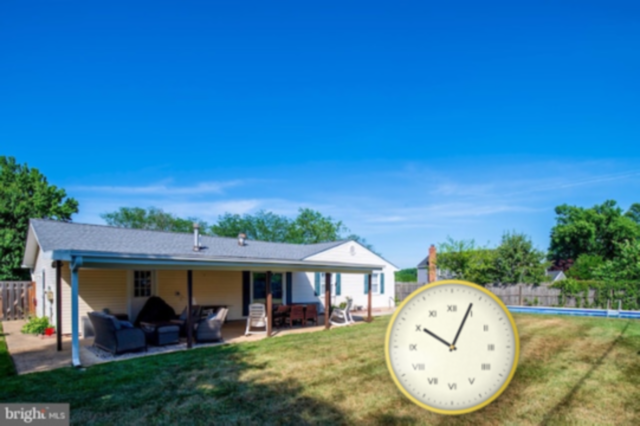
10:04
